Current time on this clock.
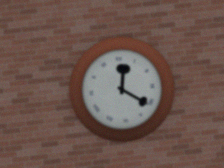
12:21
